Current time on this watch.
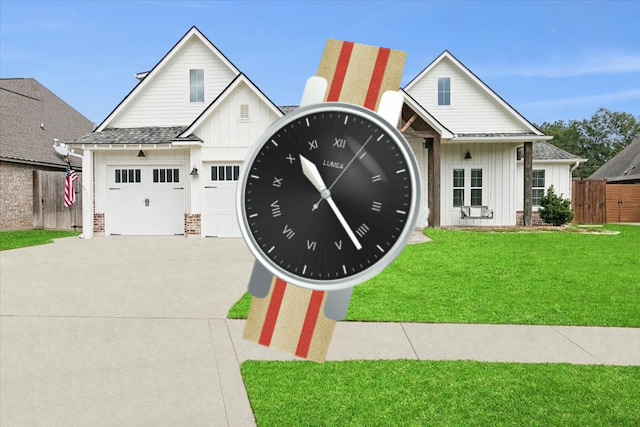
10:22:04
